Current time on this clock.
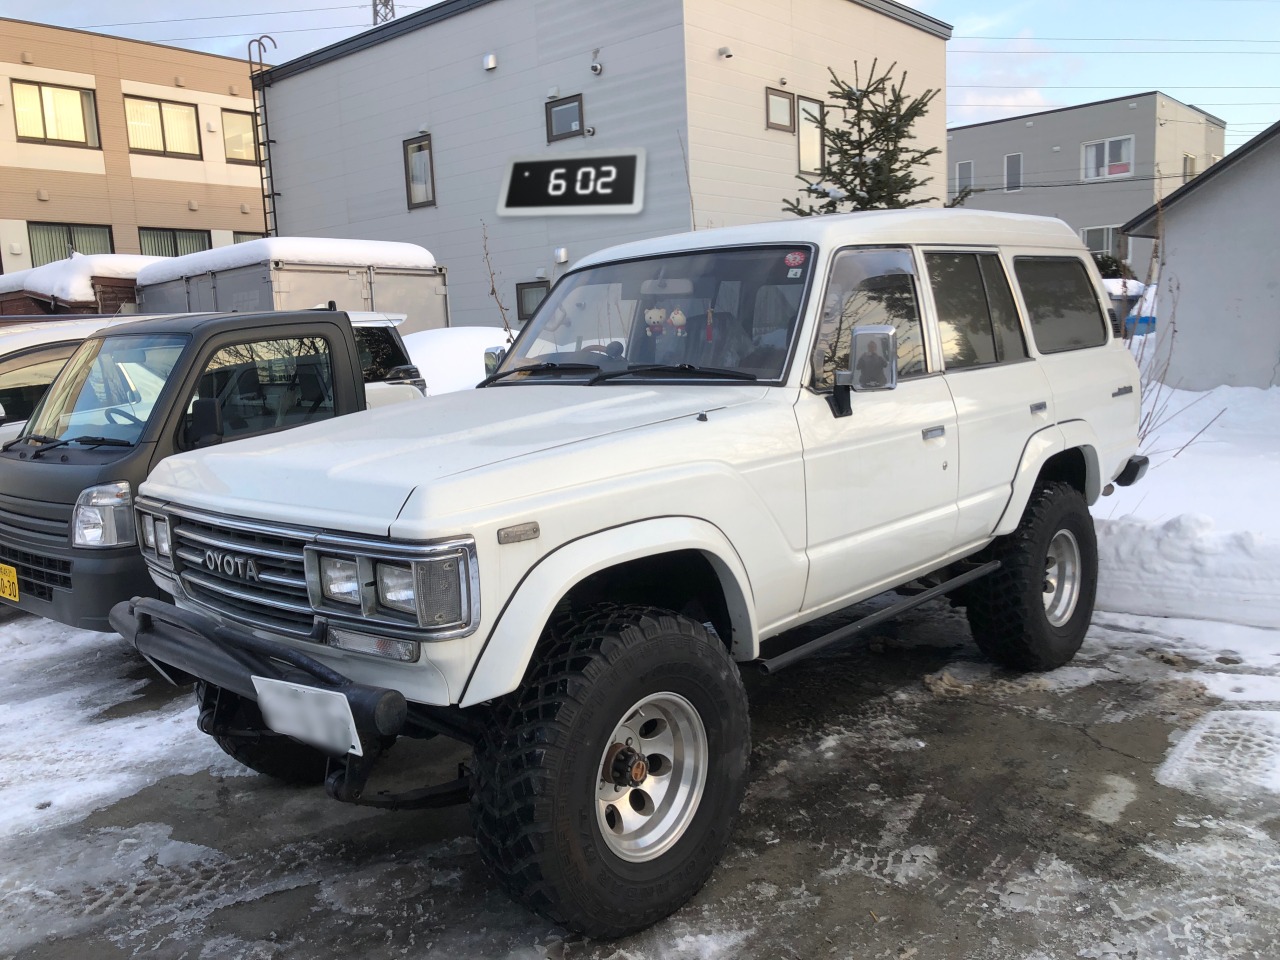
6:02
